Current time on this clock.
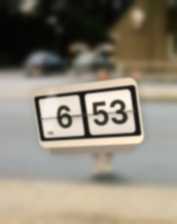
6:53
